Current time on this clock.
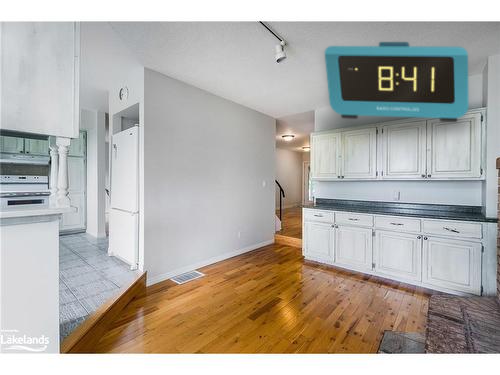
8:41
